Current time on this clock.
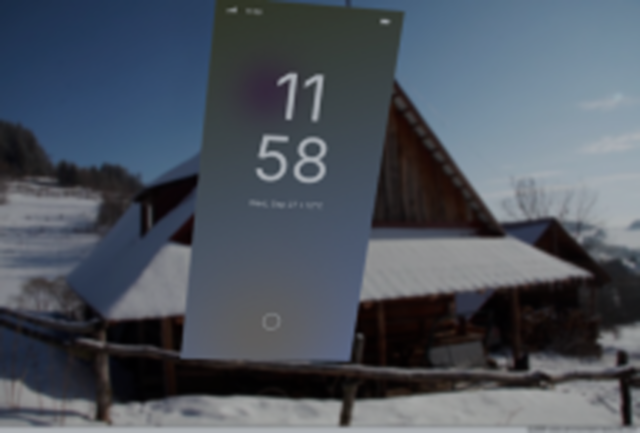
11:58
